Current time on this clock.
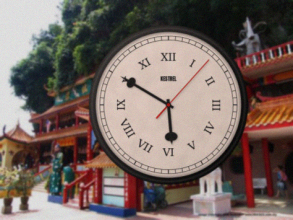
5:50:07
